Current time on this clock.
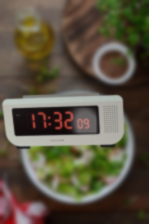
17:32:09
